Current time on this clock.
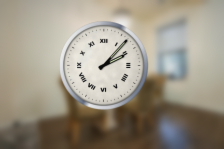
2:07
